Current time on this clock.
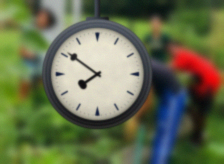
7:51
